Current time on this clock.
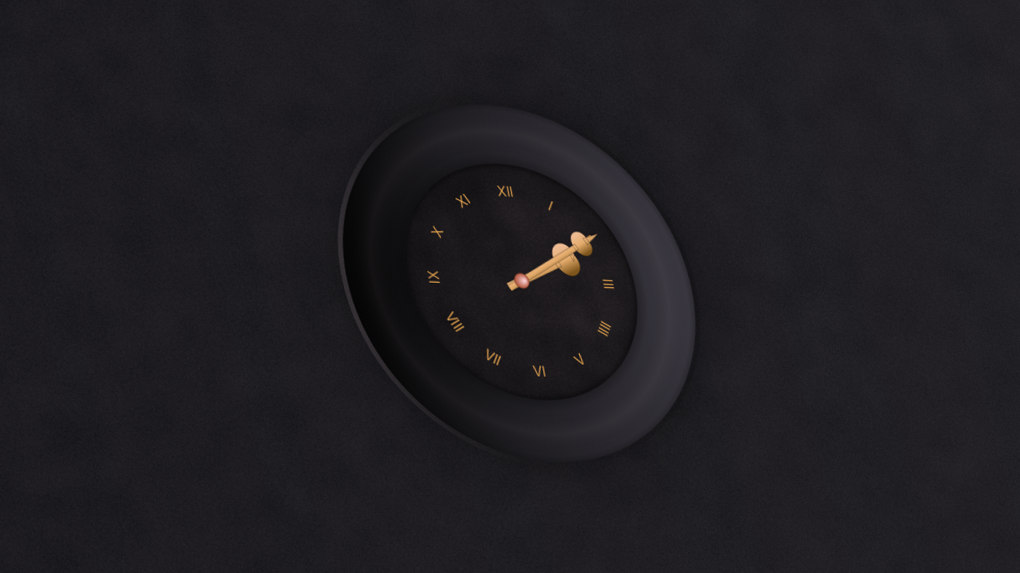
2:10
